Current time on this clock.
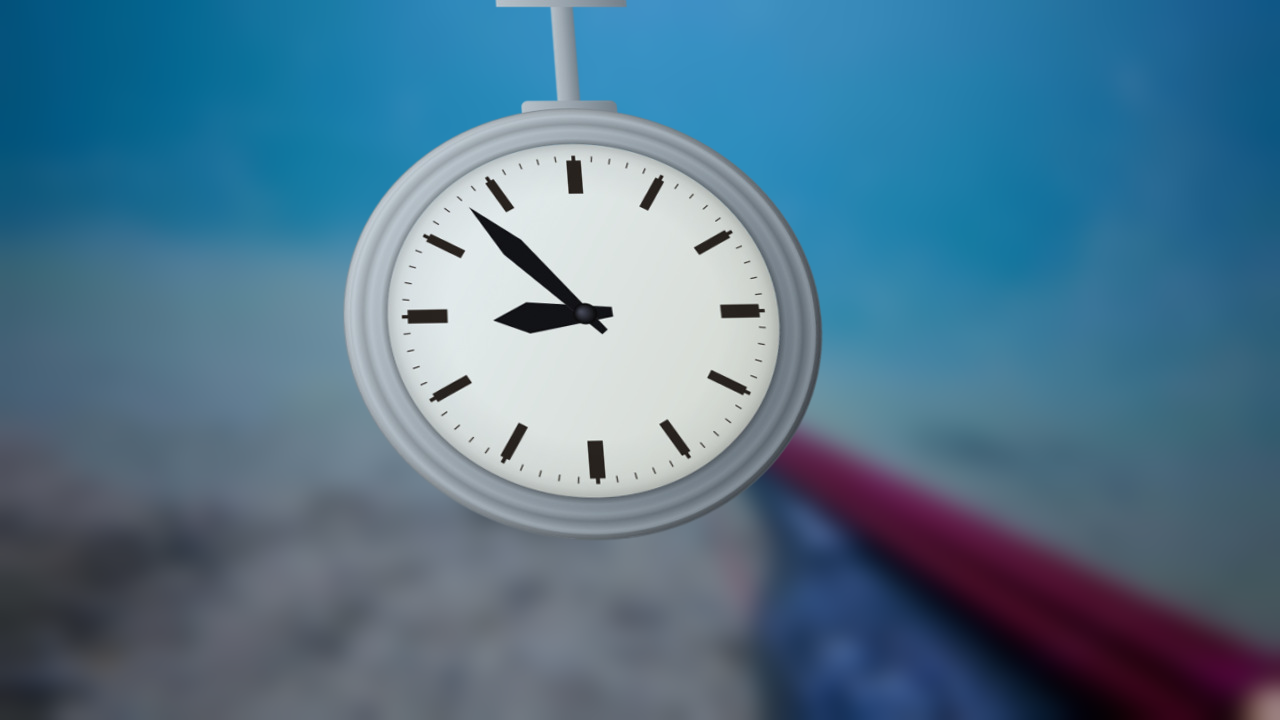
8:53
